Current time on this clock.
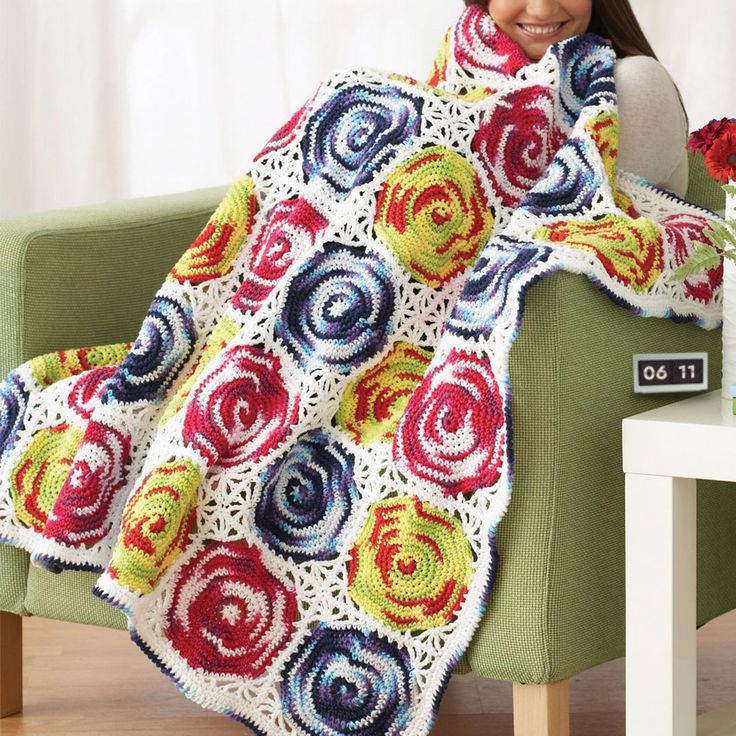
6:11
